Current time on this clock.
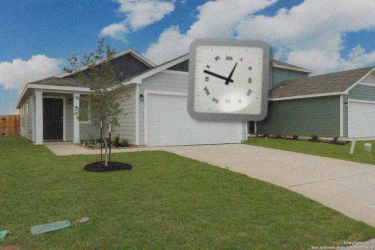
12:48
